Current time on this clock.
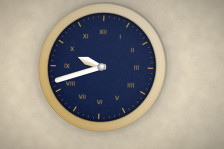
9:42
